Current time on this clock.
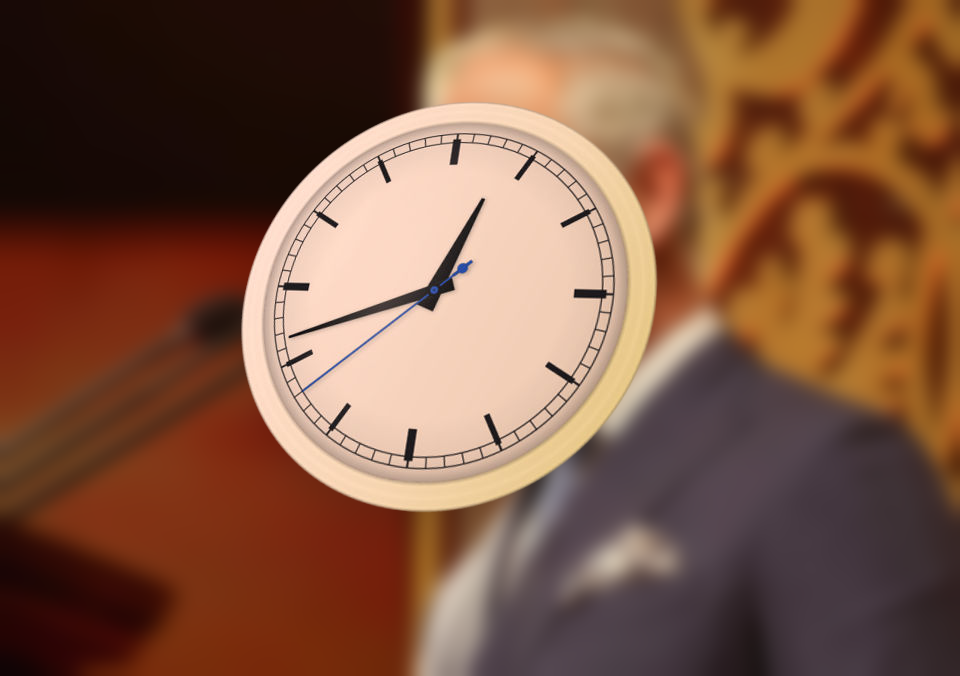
12:41:38
